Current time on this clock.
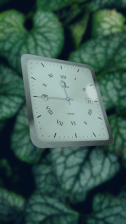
11:45
